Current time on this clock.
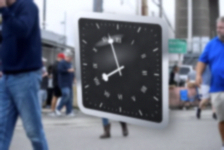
7:57
